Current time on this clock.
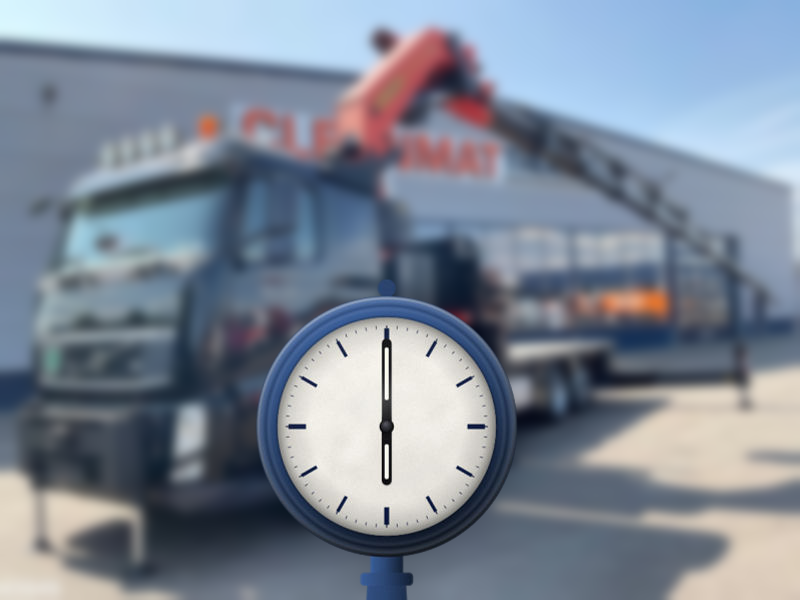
6:00
